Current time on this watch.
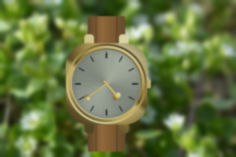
4:39
